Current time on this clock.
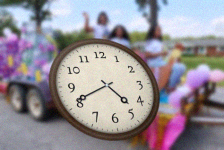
4:41
